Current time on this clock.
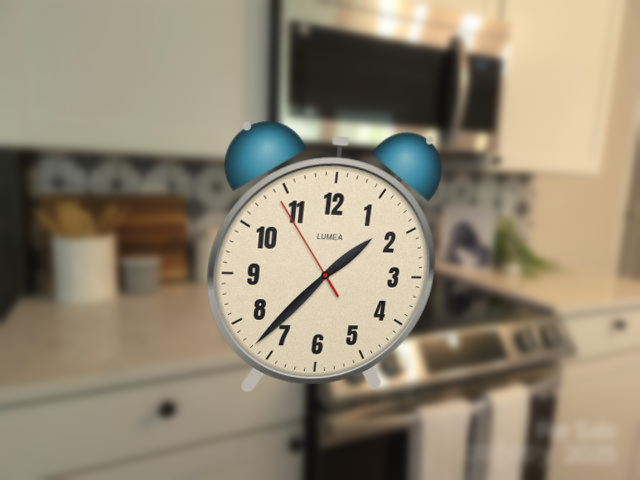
1:36:54
